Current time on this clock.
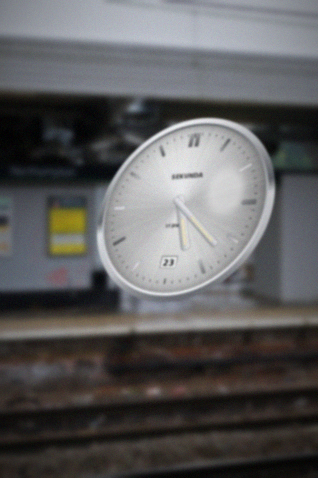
5:22
